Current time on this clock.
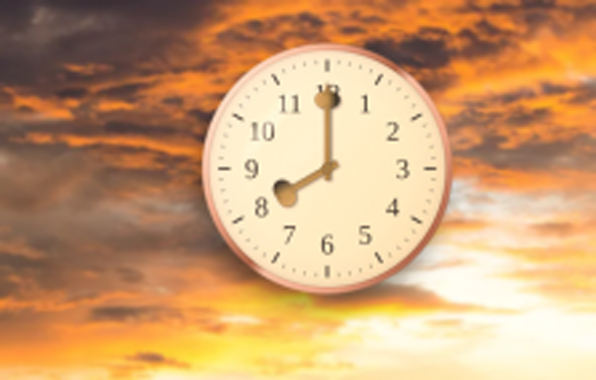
8:00
